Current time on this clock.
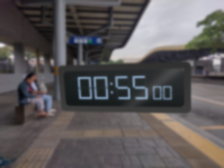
0:55:00
